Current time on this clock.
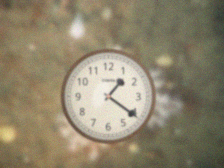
1:21
